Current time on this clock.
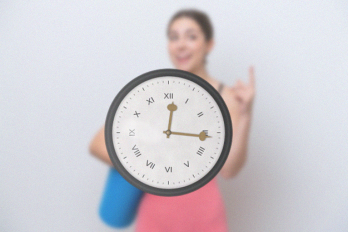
12:16
